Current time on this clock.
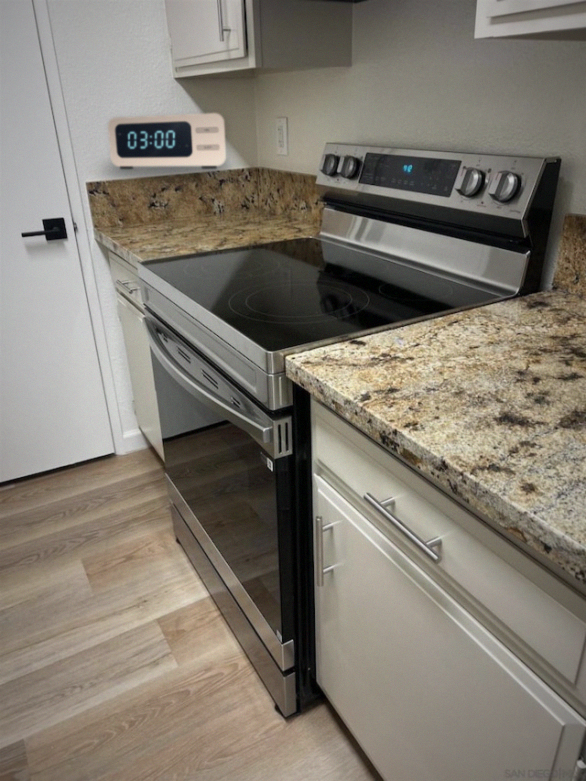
3:00
